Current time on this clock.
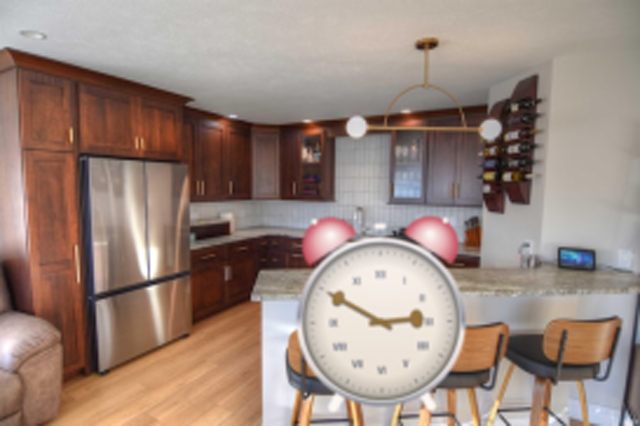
2:50
